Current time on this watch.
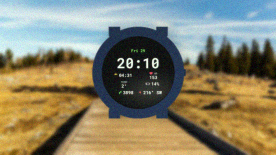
20:10
